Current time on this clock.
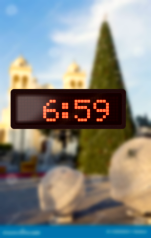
6:59
